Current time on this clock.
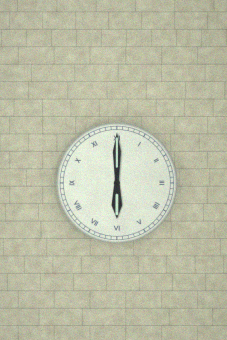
6:00
